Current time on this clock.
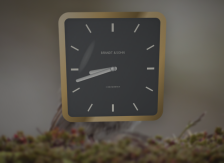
8:42
